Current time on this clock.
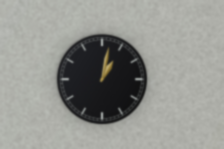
1:02
